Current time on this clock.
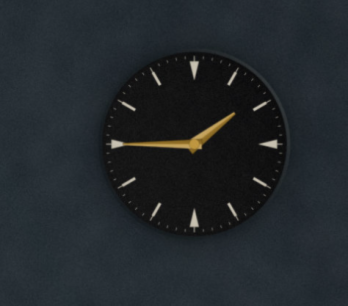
1:45
